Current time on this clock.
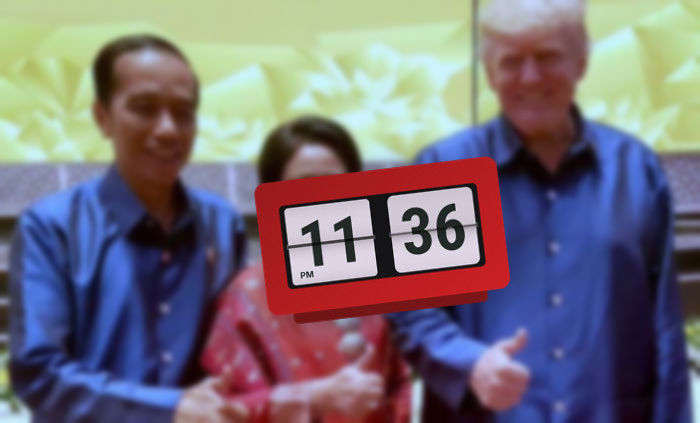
11:36
